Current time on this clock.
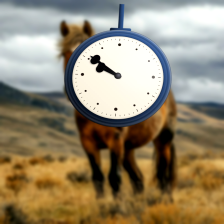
9:51
